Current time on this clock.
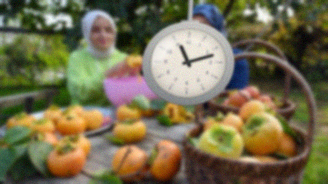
11:12
